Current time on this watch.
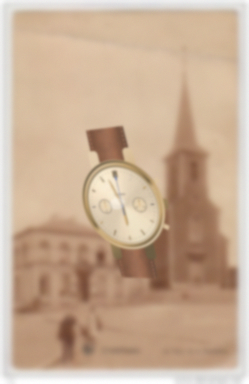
5:57
